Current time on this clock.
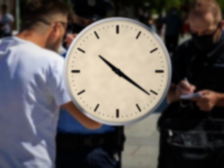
10:21
